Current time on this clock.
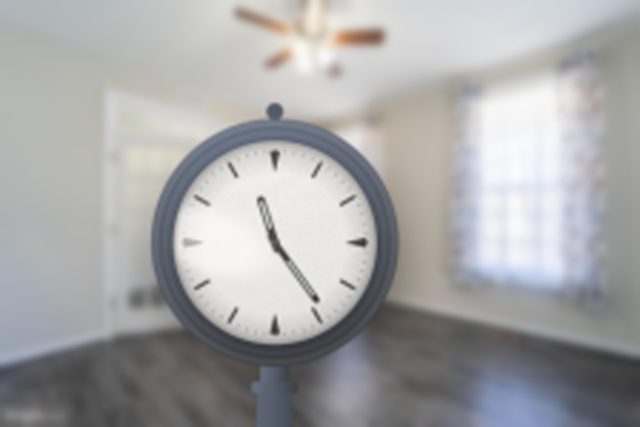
11:24
